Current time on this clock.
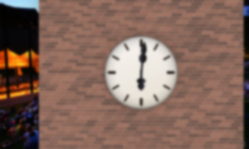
6:01
